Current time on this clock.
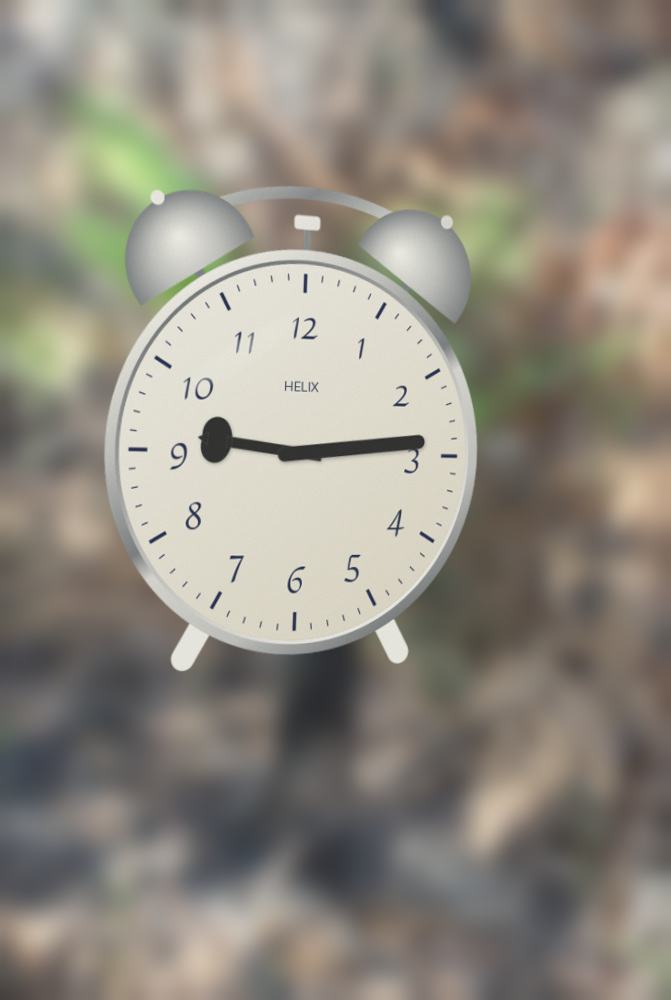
9:14
